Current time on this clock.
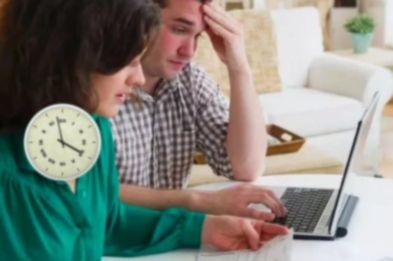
3:58
